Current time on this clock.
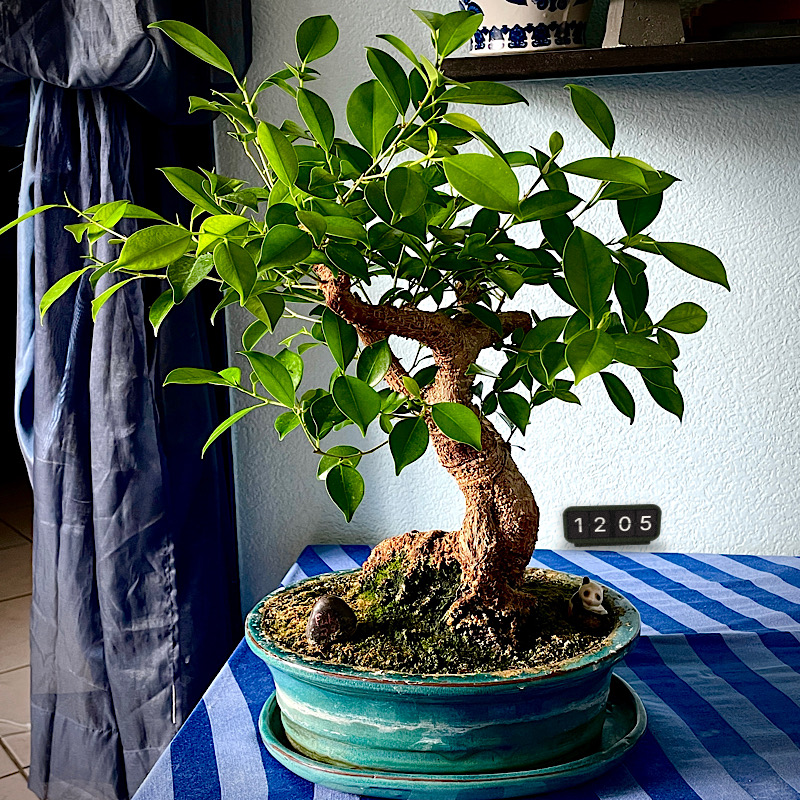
12:05
